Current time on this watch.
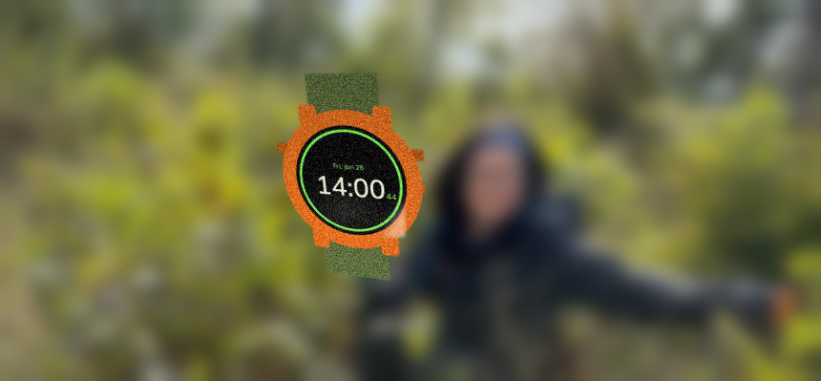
14:00:44
